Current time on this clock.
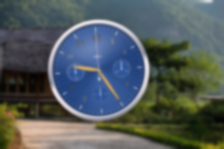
9:25
